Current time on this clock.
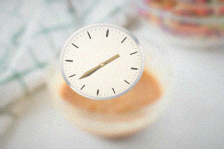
1:38
